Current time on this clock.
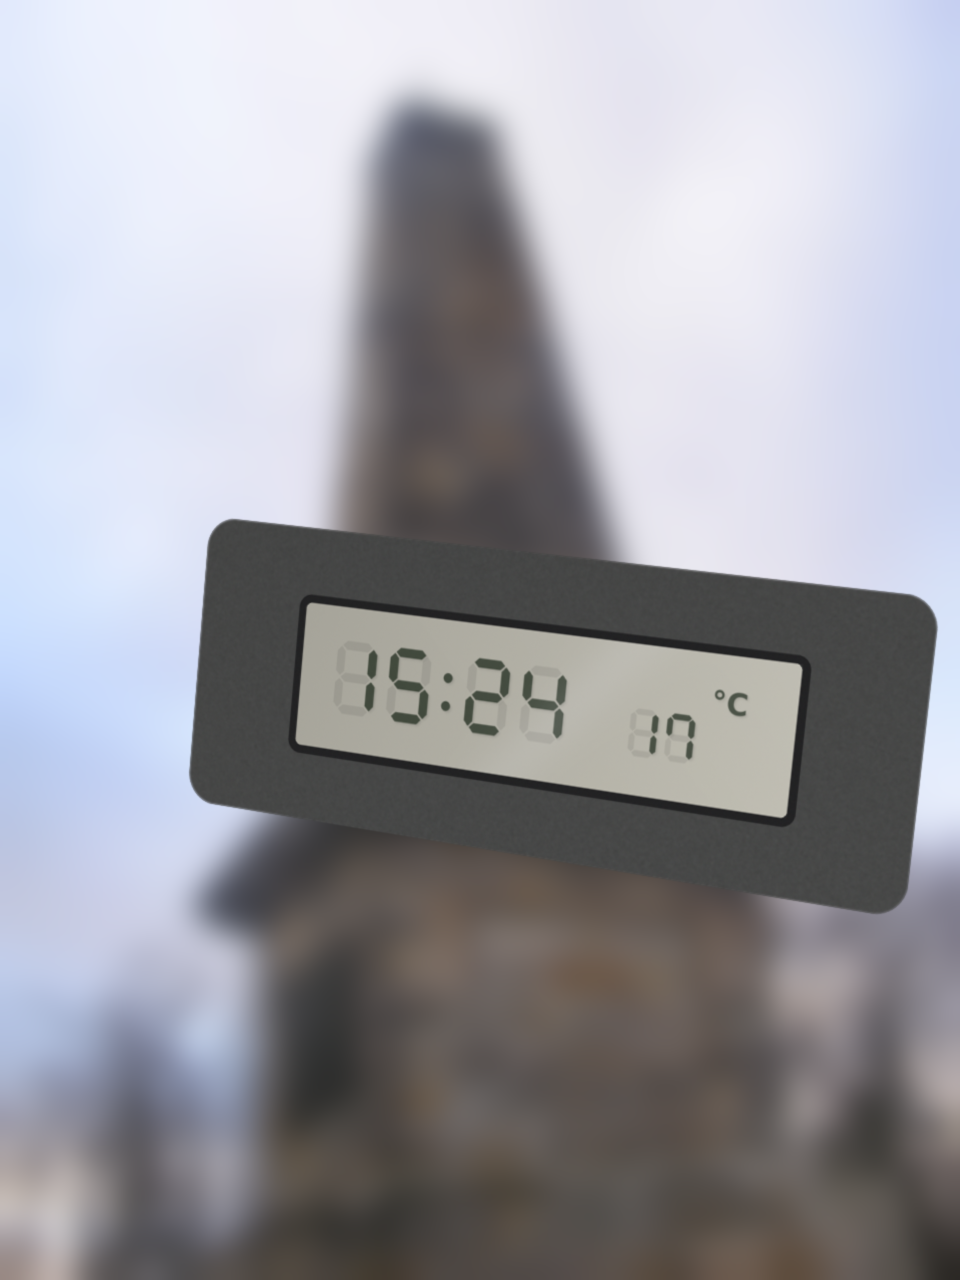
15:24
